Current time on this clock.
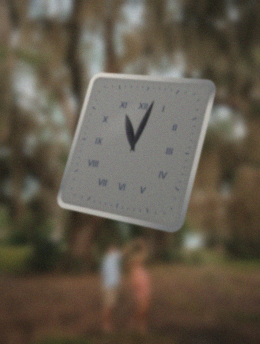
11:02
